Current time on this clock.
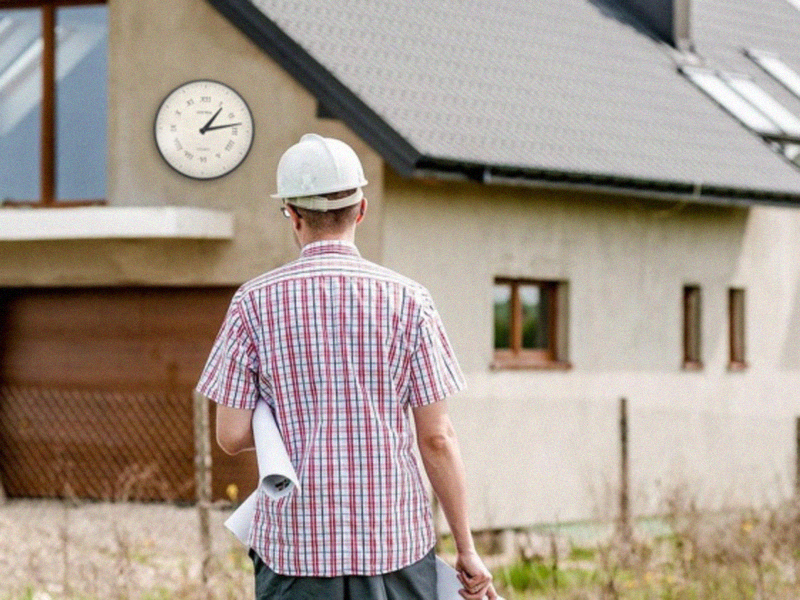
1:13
